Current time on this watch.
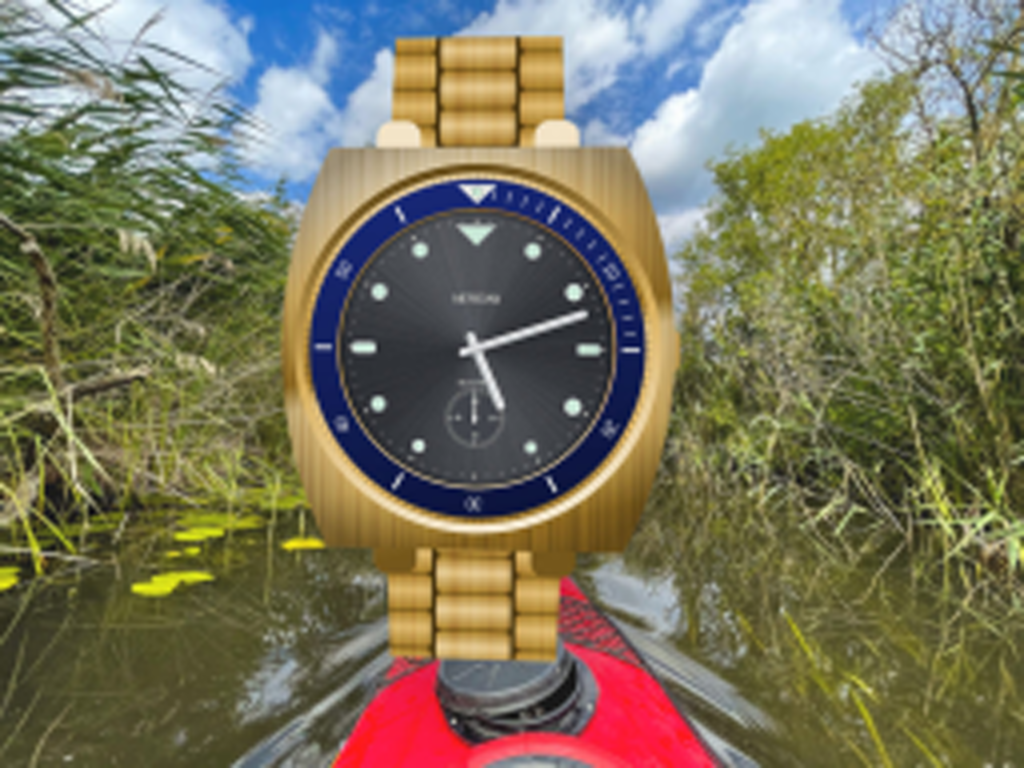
5:12
